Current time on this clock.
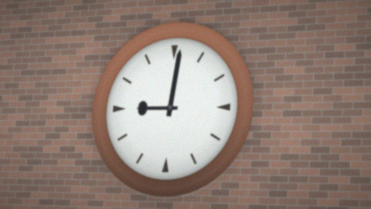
9:01
